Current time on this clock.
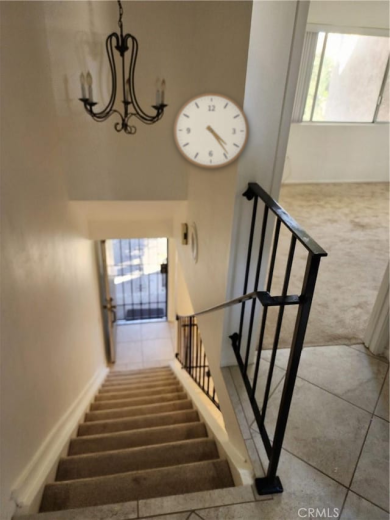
4:24
